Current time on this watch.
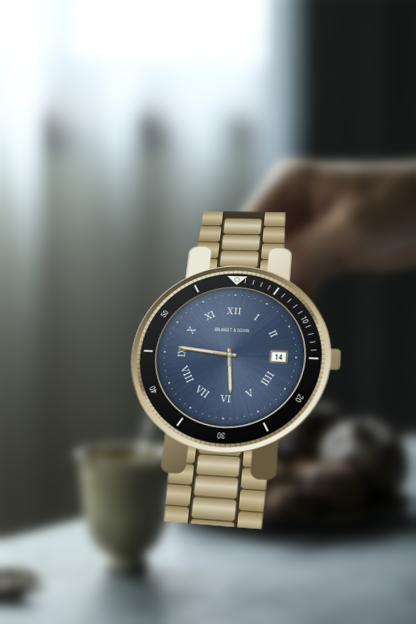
5:46
